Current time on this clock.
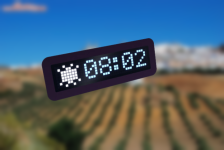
8:02
